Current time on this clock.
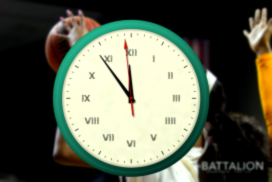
11:53:59
